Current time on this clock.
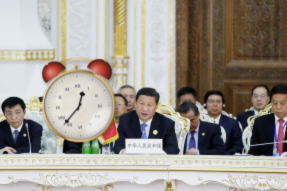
12:37
